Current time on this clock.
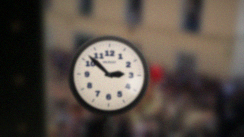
2:52
